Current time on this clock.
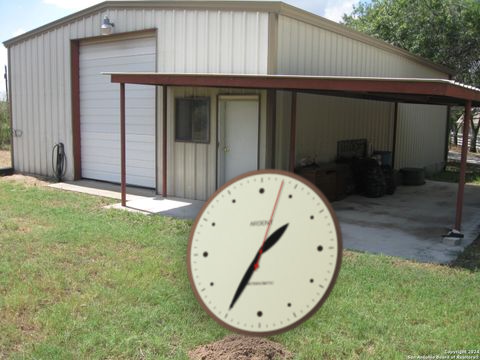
1:35:03
